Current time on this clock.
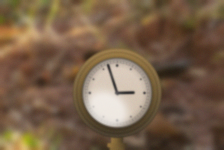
2:57
